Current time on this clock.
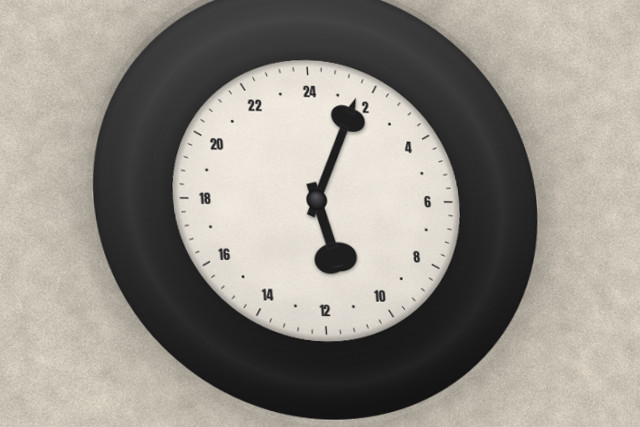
11:04
